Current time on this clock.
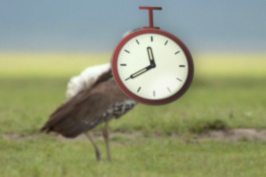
11:40
